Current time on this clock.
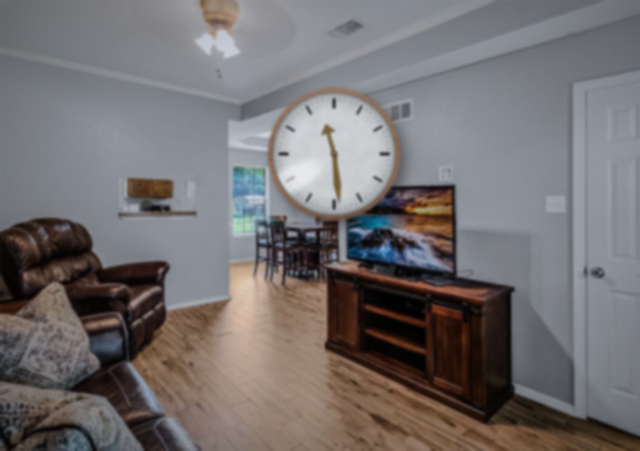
11:29
